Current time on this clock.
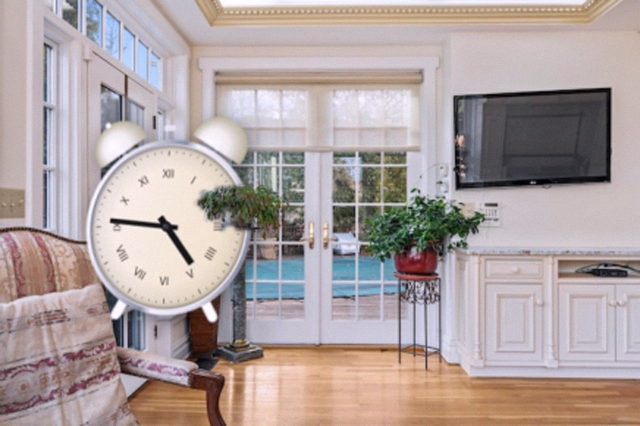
4:46
